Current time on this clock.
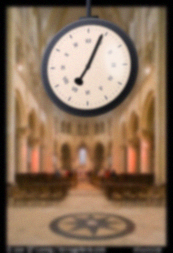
7:04
